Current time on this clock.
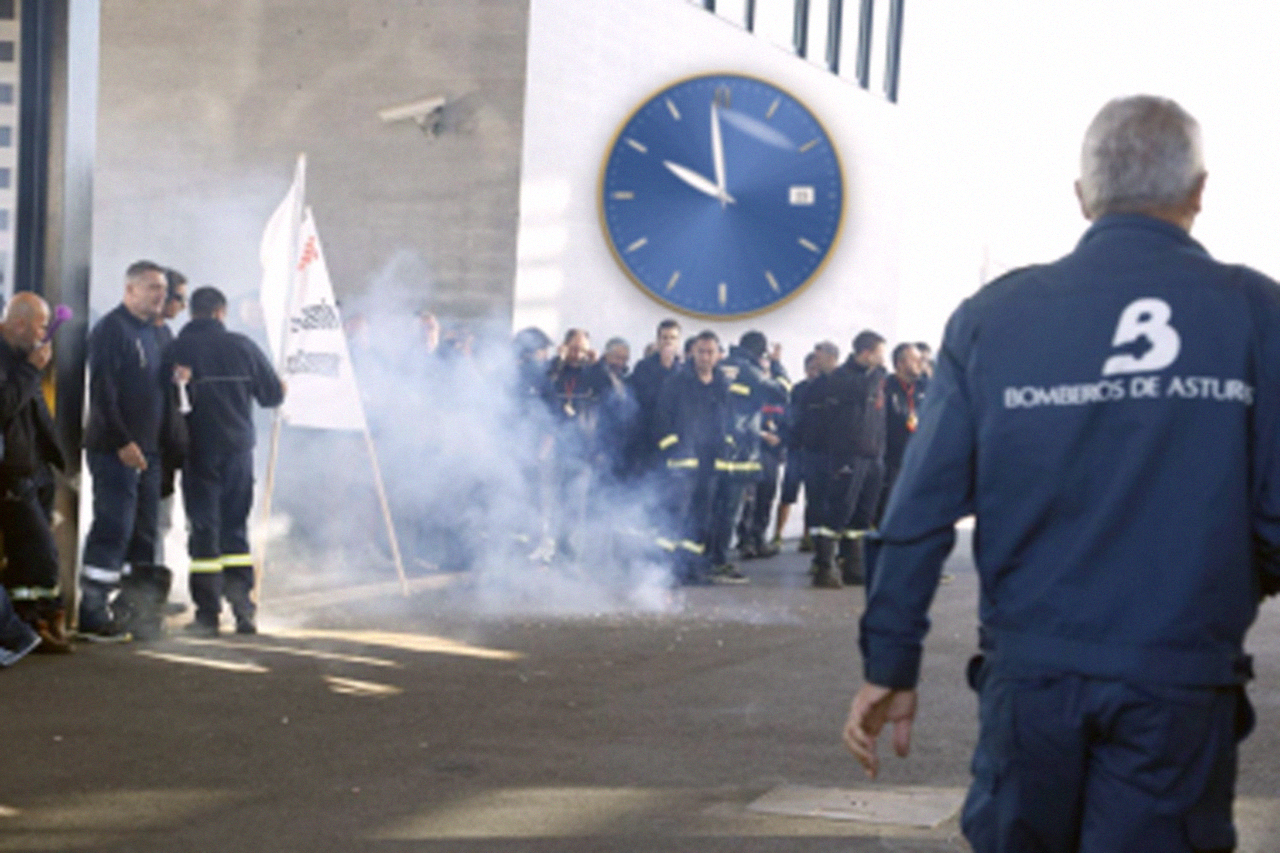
9:59
